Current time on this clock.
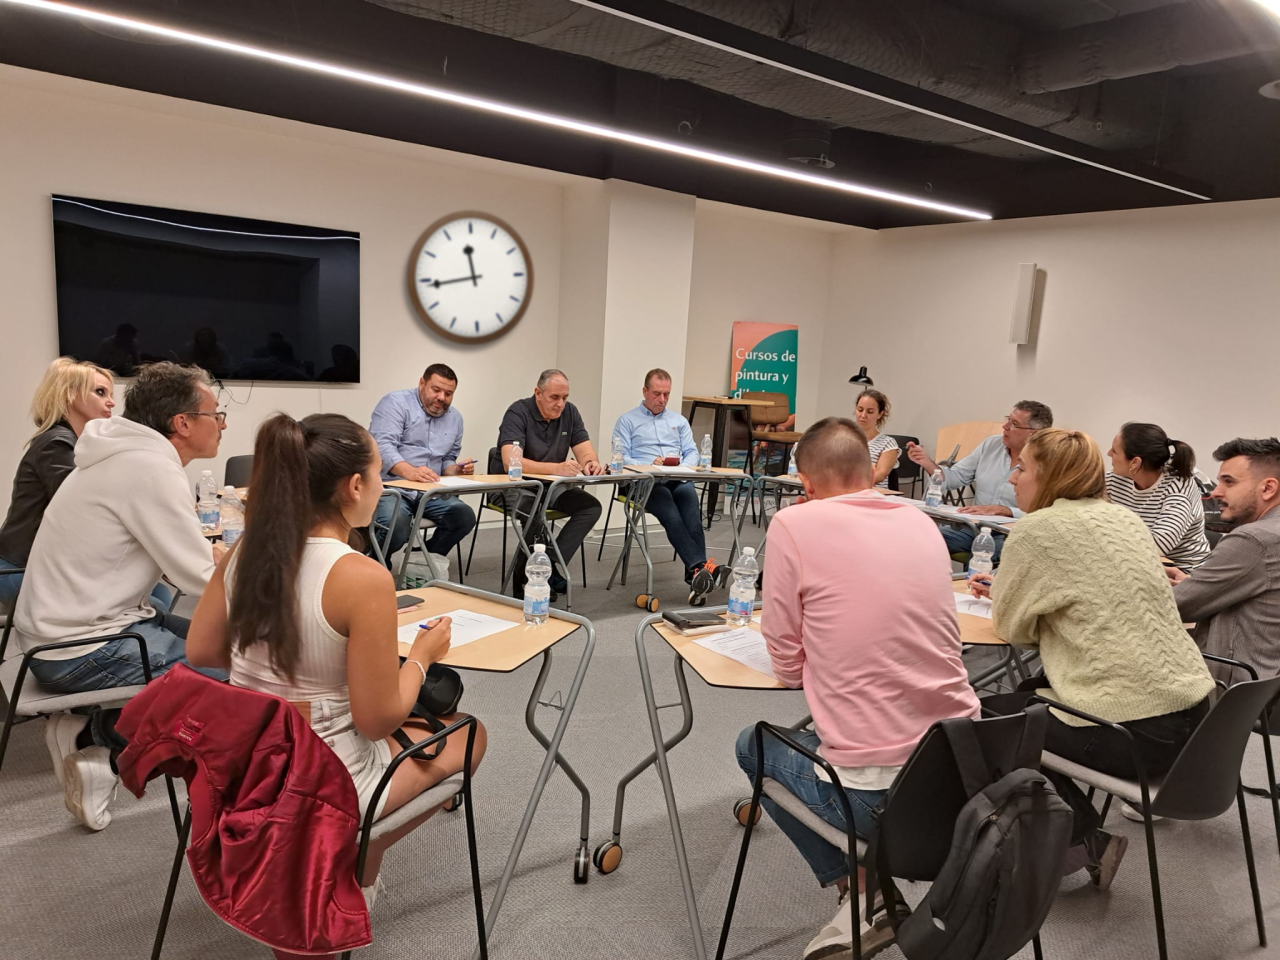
11:44
